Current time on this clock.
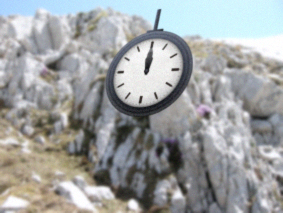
12:00
